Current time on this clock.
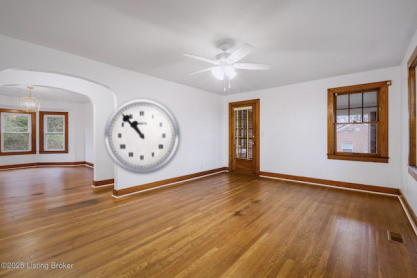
10:53
